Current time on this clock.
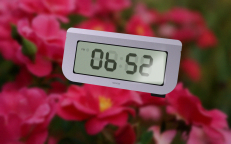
6:52
